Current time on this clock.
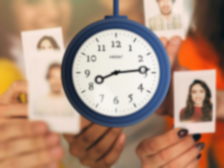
8:14
